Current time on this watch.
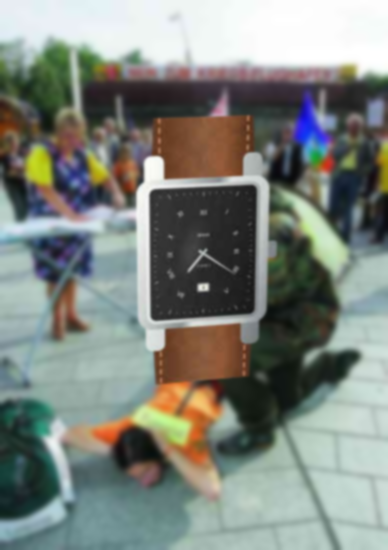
7:21
